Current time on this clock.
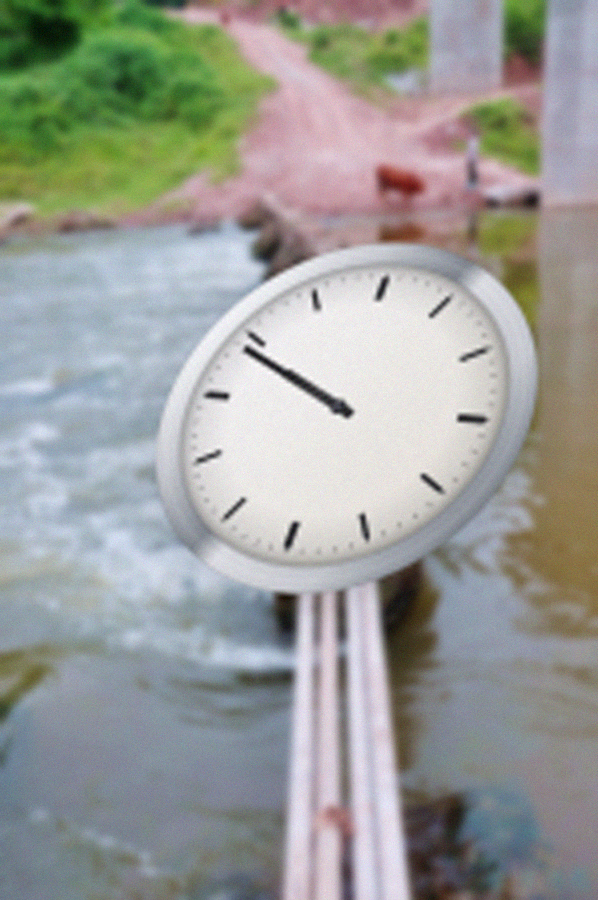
9:49
